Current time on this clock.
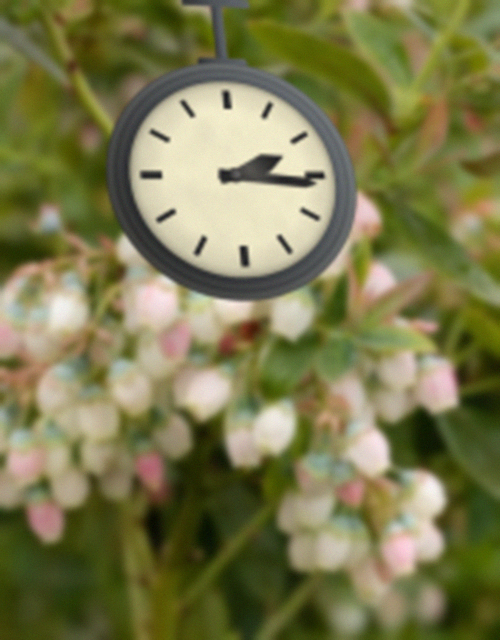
2:16
